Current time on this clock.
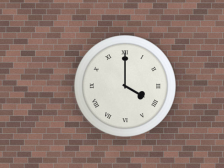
4:00
